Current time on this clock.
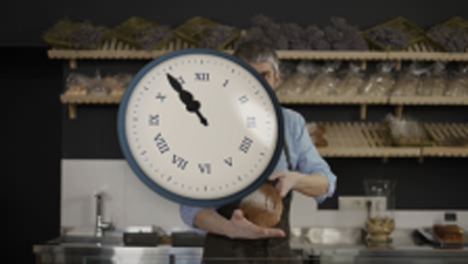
10:54
